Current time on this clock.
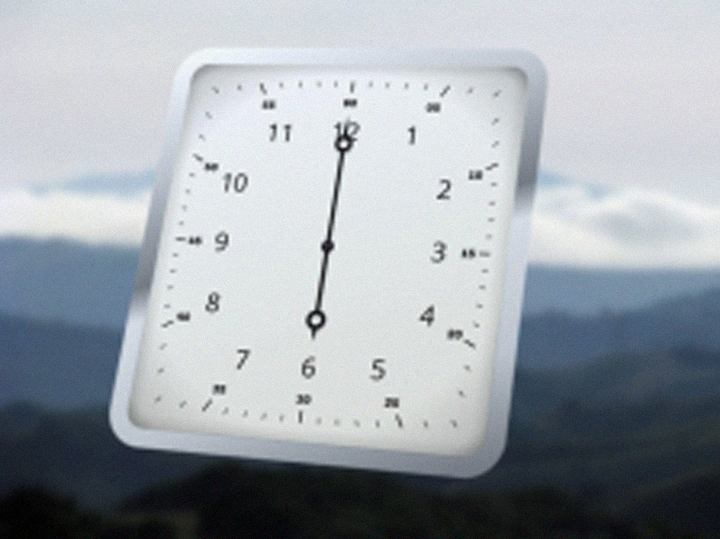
6:00
